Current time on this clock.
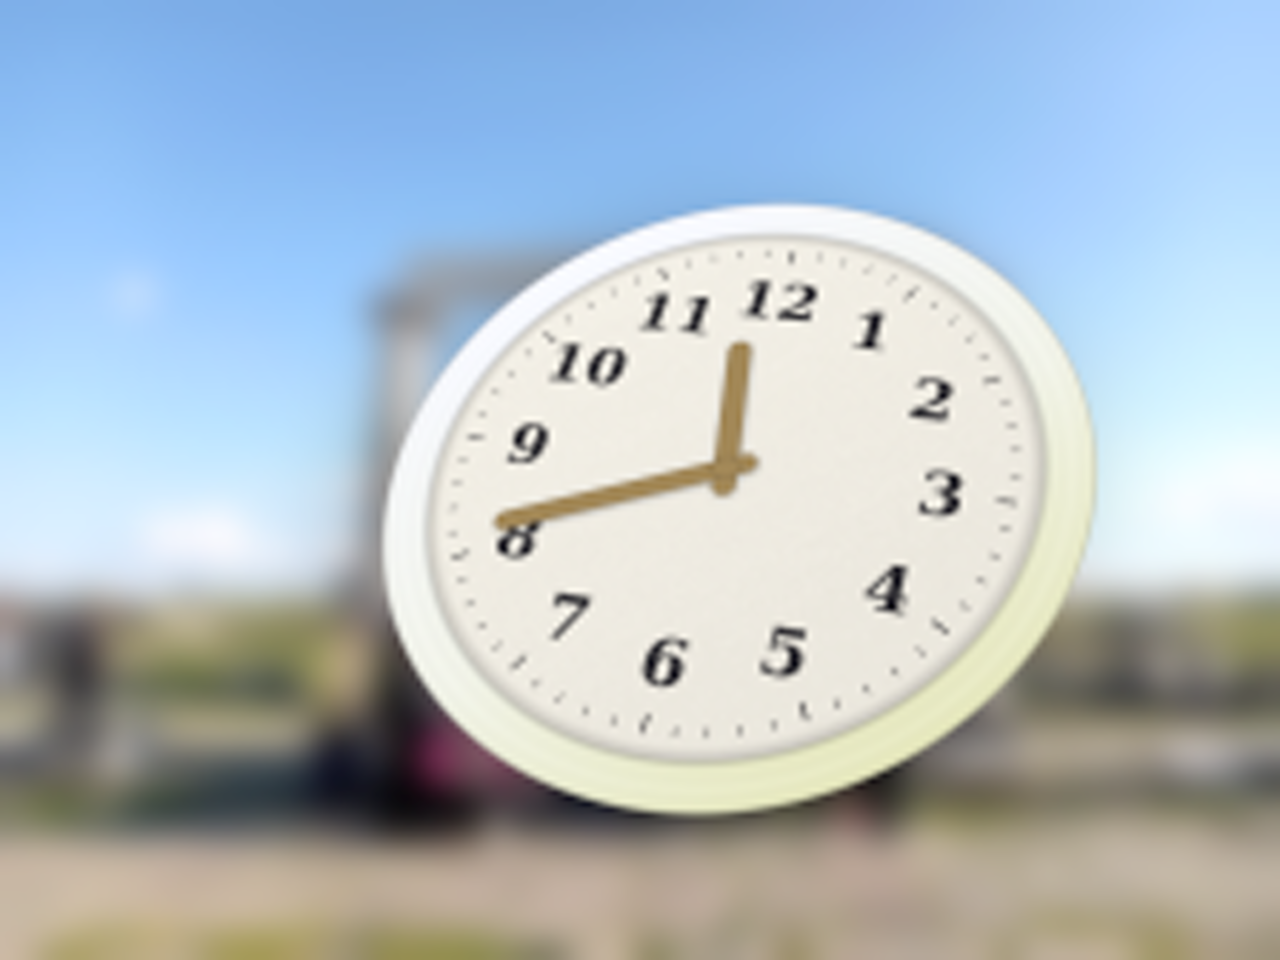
11:41
